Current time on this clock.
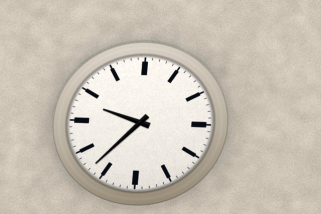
9:37
